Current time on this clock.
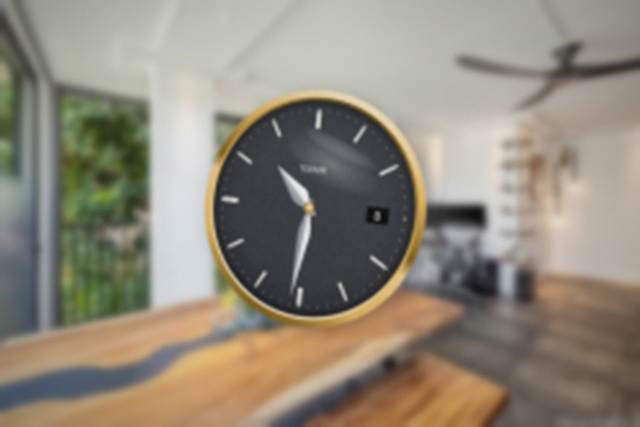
10:31
